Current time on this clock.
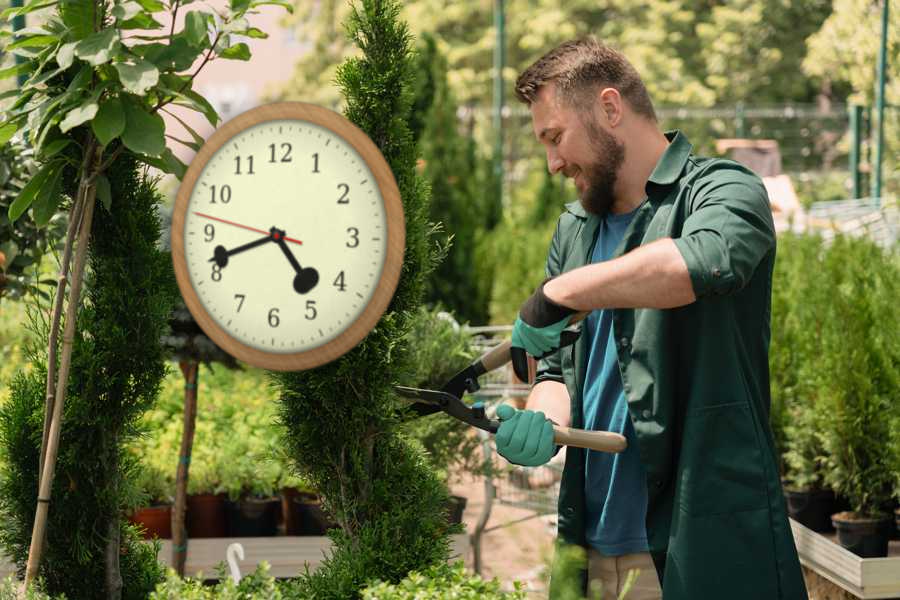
4:41:47
